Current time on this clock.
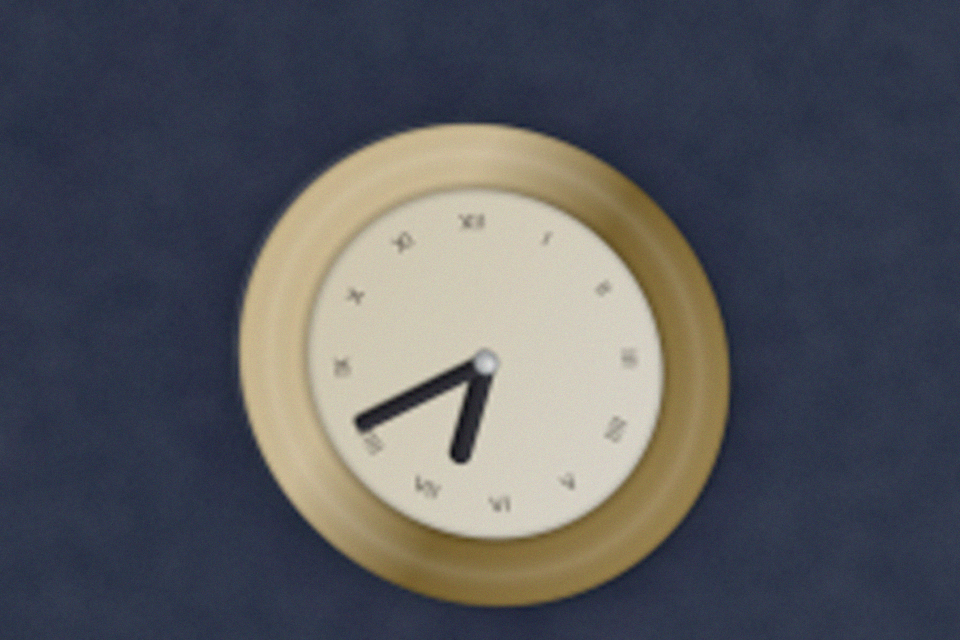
6:41
